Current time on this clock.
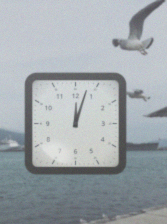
12:03
